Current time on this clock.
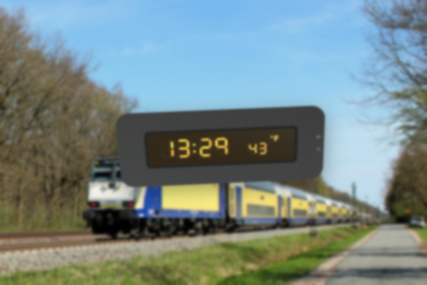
13:29
